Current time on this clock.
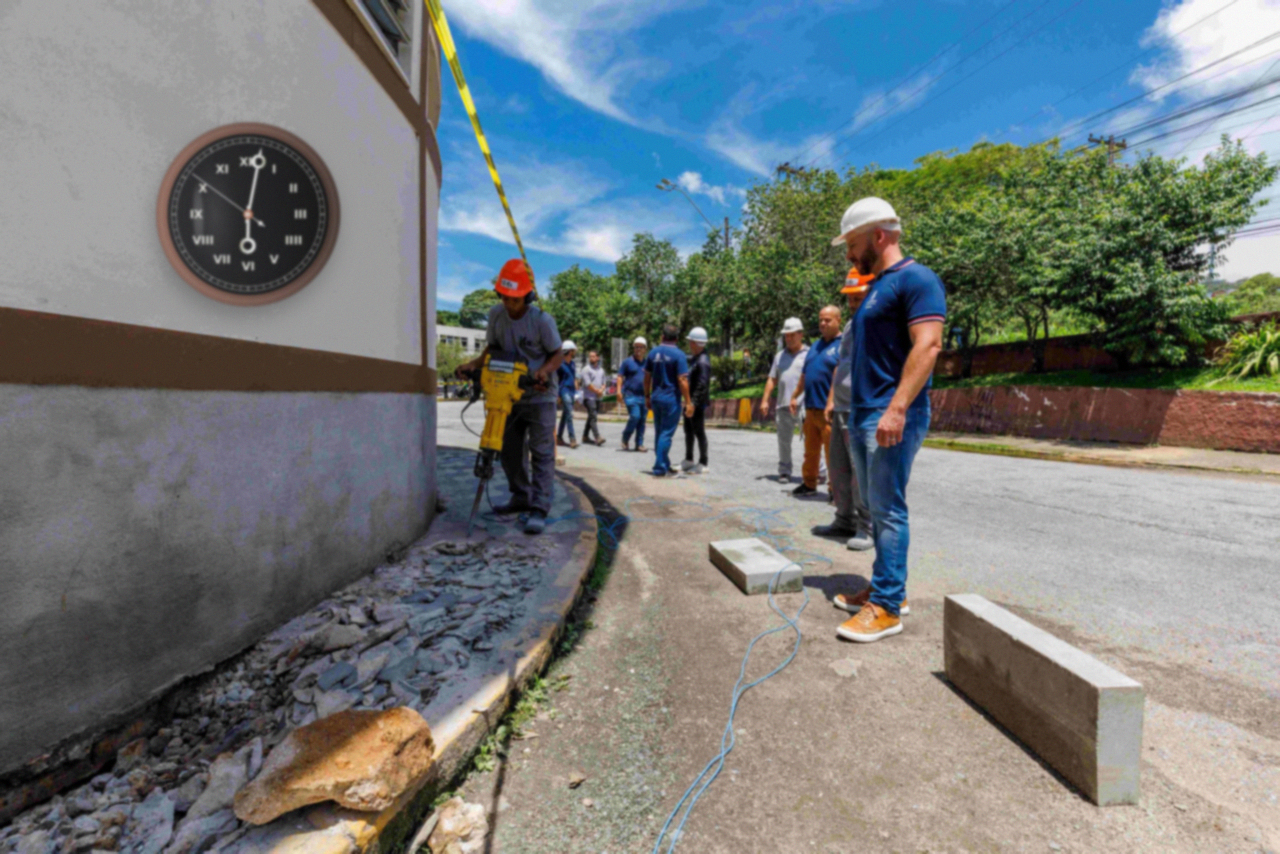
6:01:51
